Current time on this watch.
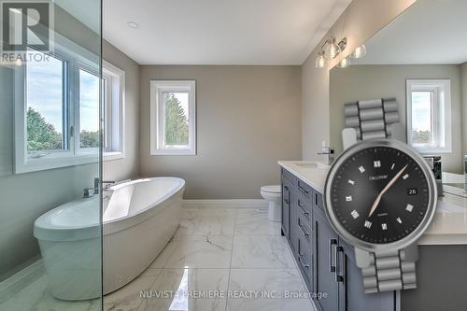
7:08
